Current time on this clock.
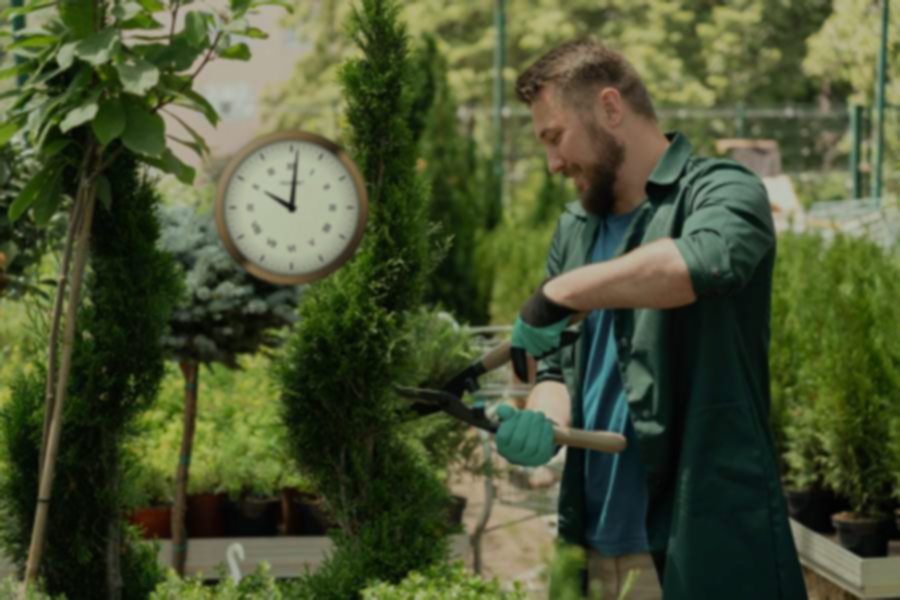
10:01
